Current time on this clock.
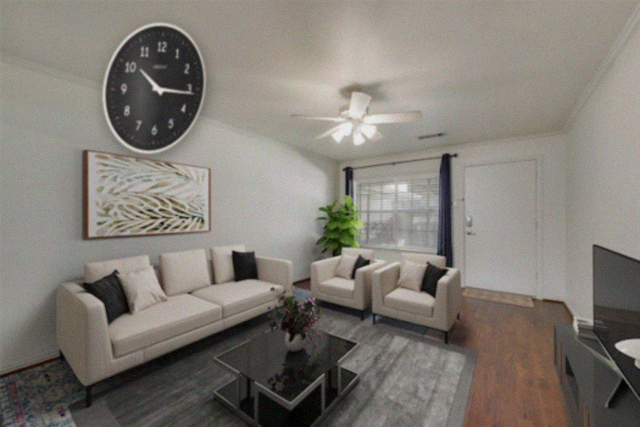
10:16
